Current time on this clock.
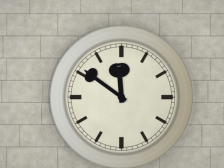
11:51
